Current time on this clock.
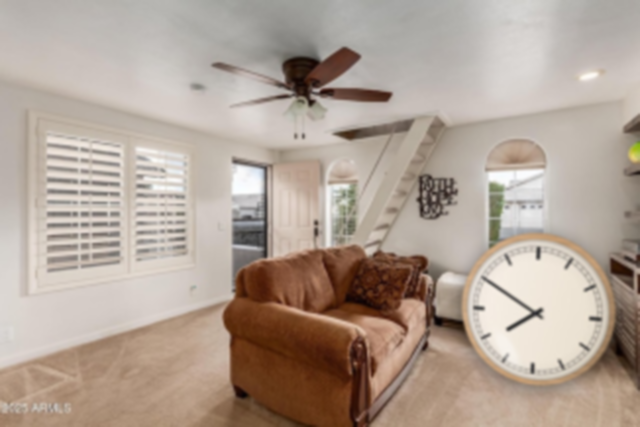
7:50
